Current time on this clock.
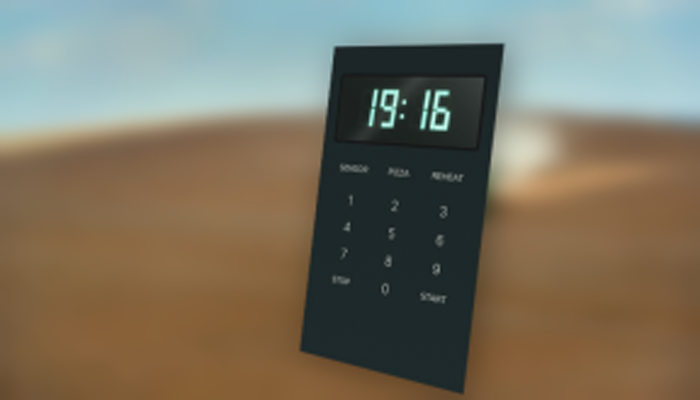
19:16
